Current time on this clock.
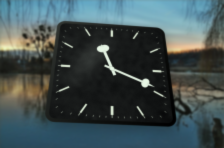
11:19
